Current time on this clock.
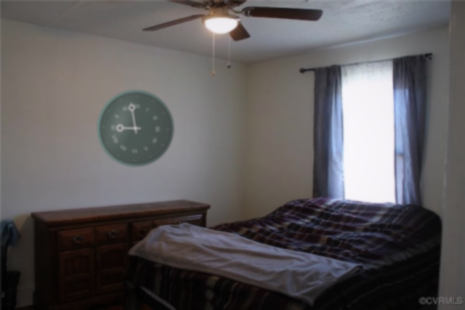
8:58
